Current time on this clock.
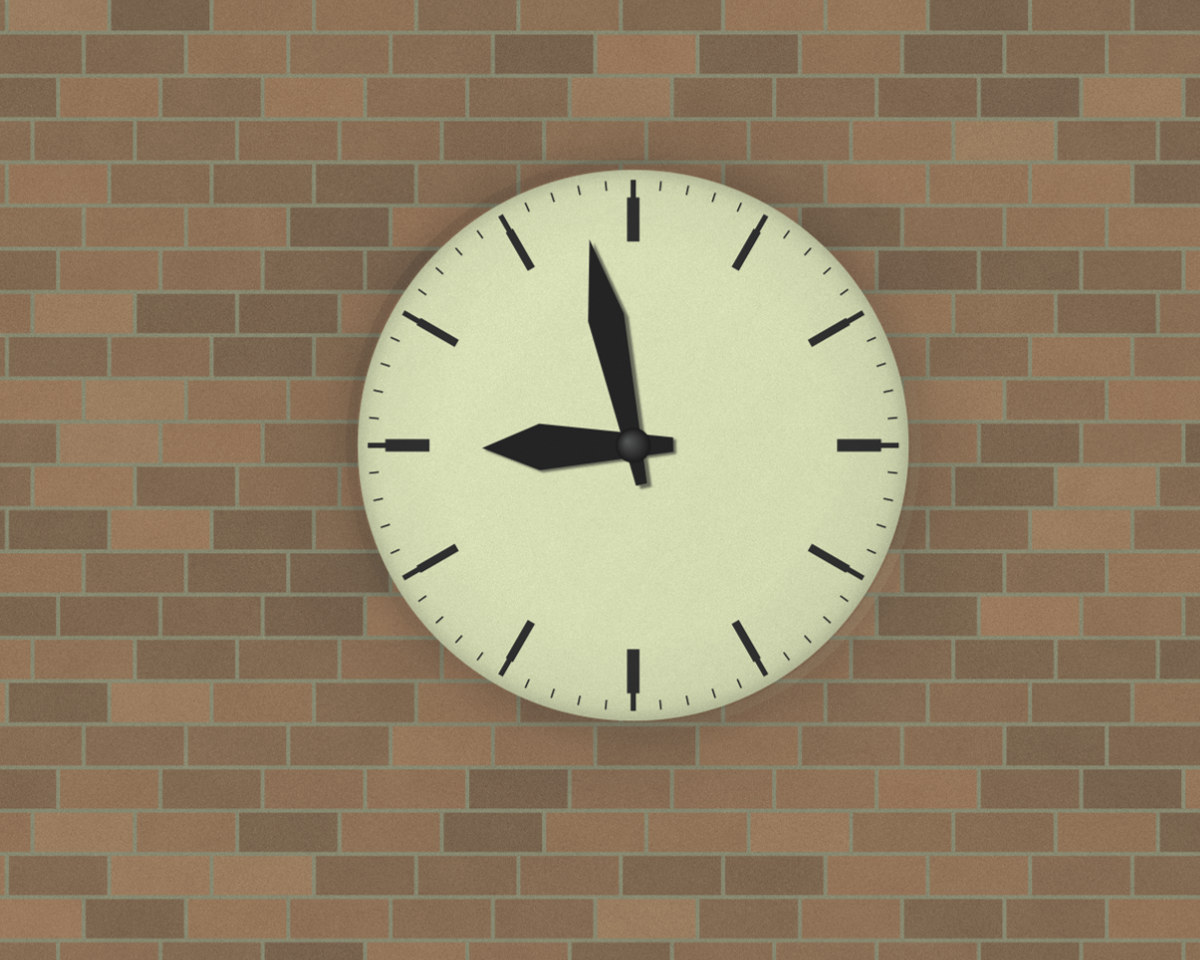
8:58
